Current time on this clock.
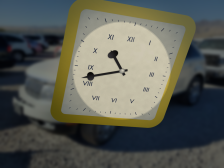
10:42
